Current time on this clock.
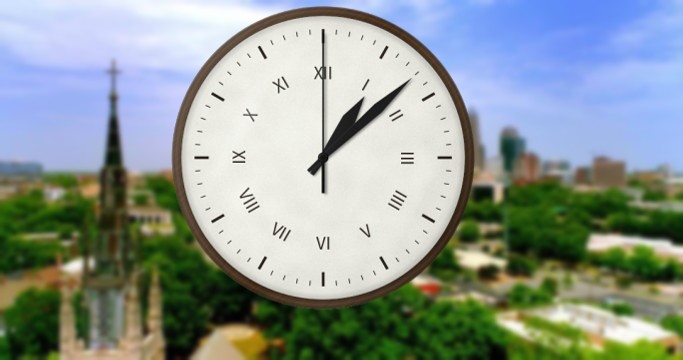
1:08:00
